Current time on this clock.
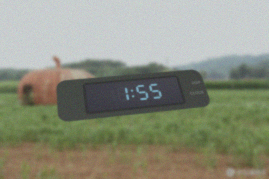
1:55
